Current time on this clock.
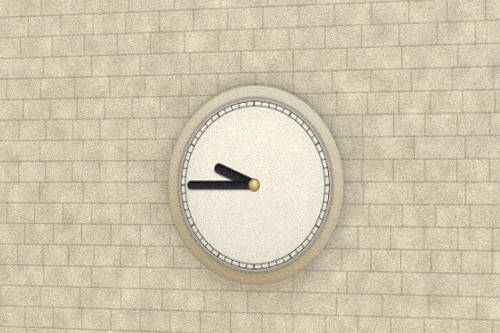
9:45
